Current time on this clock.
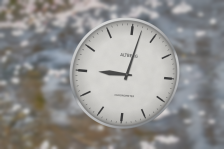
9:02
